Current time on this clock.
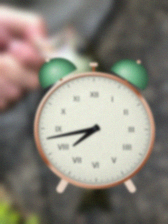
7:43
